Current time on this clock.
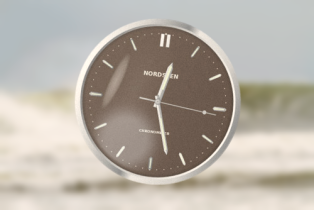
12:27:16
